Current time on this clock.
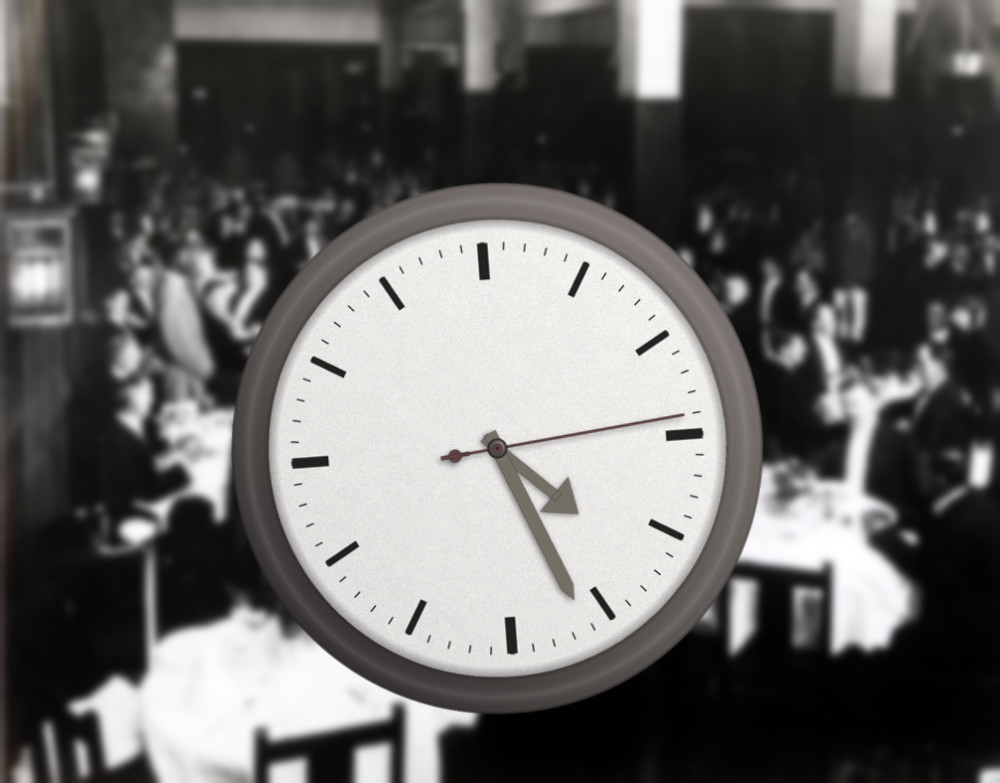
4:26:14
